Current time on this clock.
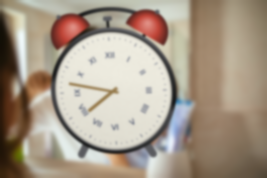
7:47
